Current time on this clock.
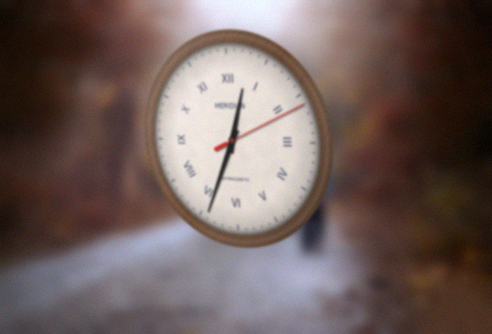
12:34:11
